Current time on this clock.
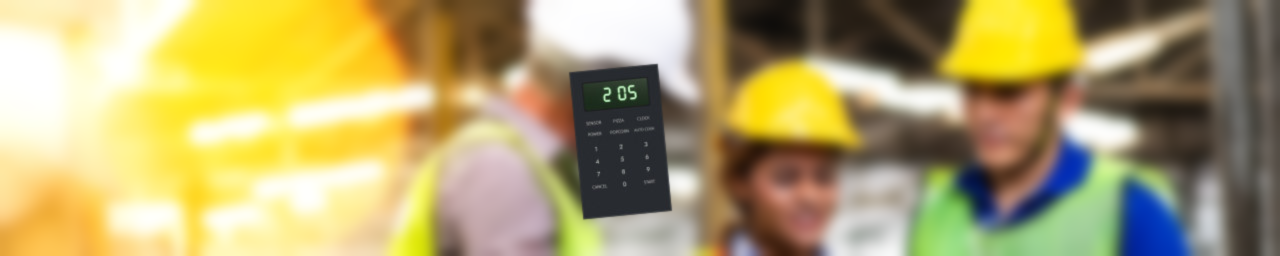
2:05
